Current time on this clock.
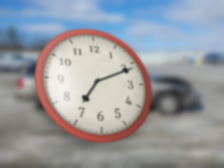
7:11
